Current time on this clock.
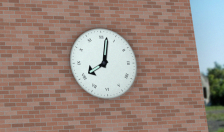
8:02
